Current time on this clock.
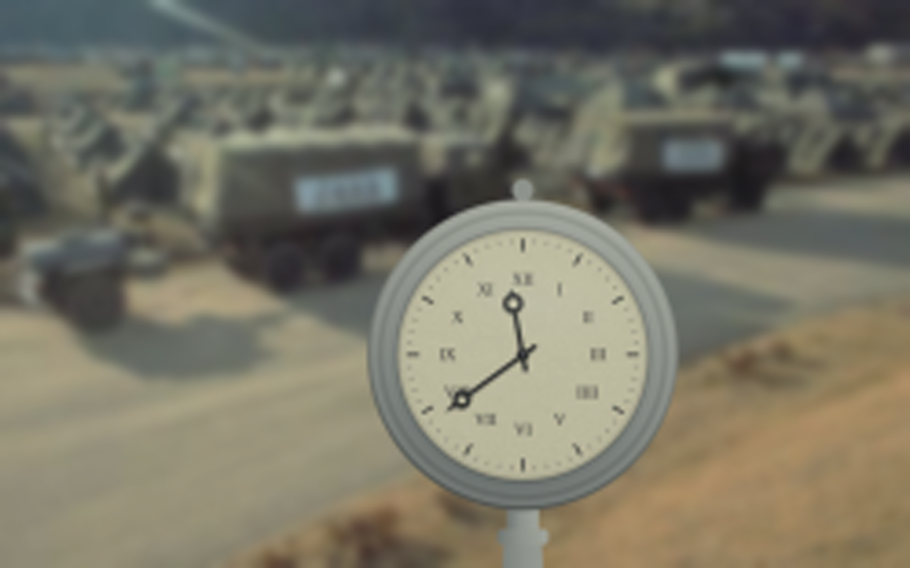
11:39
